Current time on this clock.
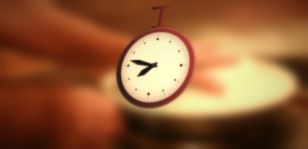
7:47
